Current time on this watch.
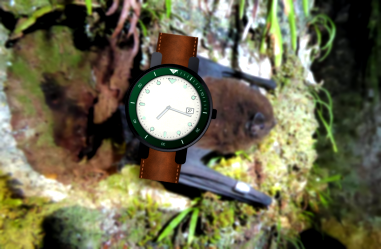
7:17
